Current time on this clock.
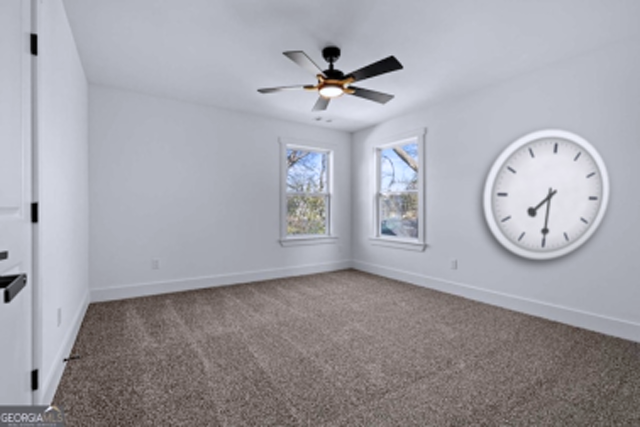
7:30
